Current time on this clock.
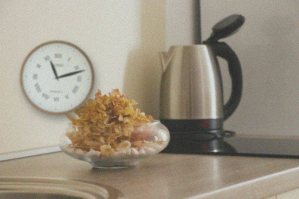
11:12
